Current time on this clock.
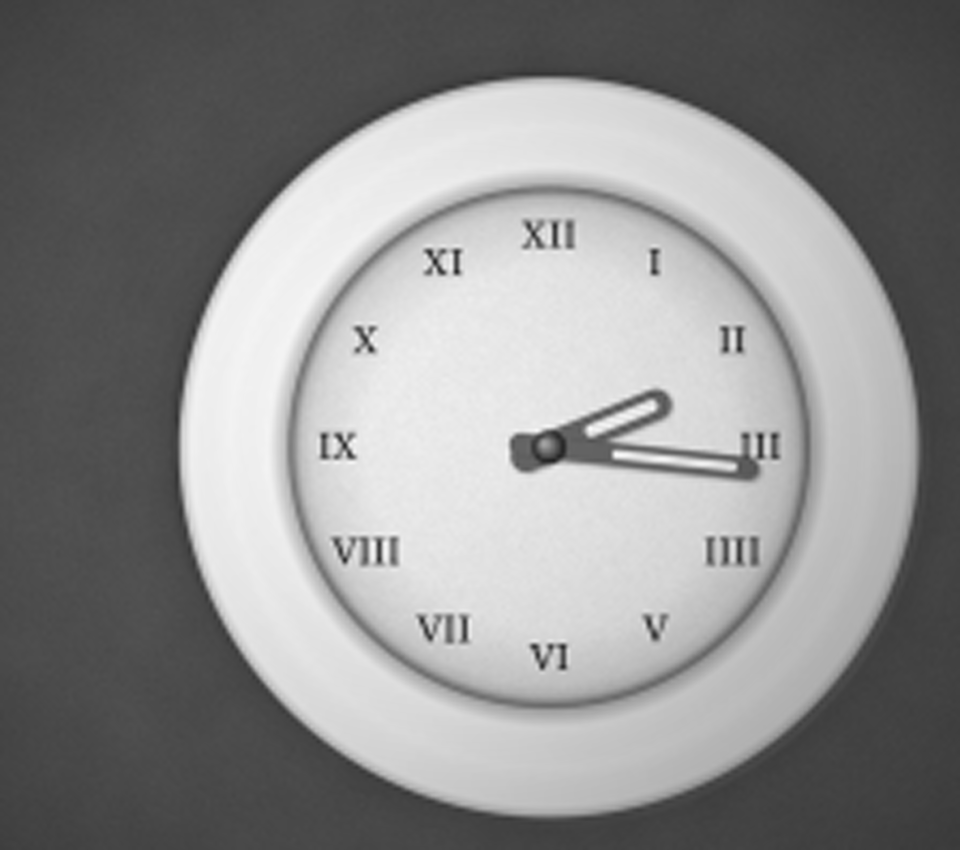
2:16
